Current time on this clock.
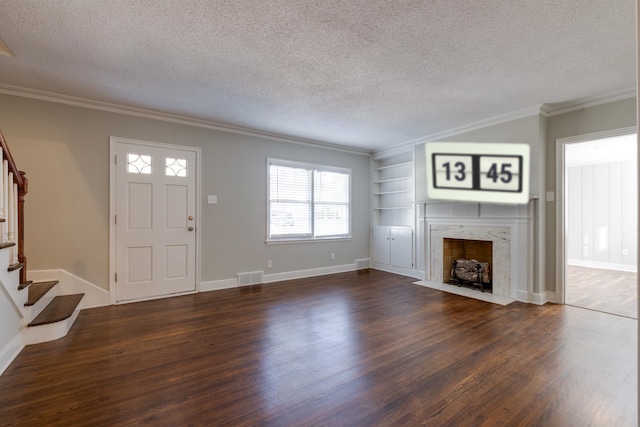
13:45
